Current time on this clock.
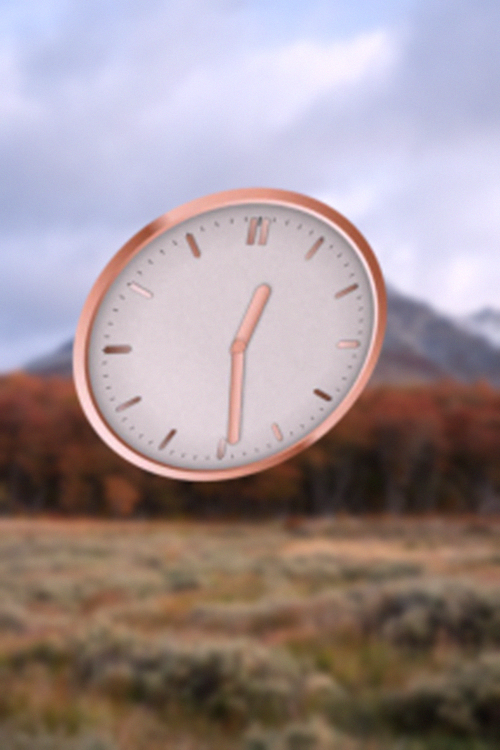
12:29
